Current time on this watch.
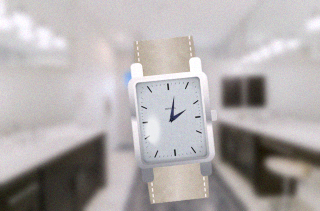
2:02
